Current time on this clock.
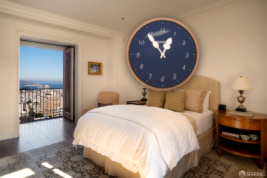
12:54
